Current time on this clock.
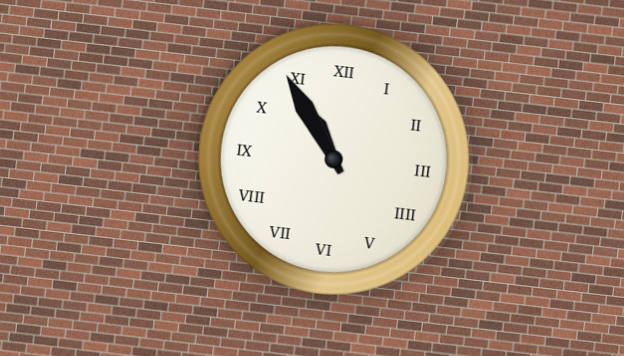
10:54
